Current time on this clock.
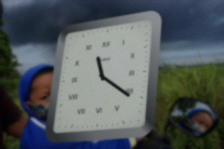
11:21
